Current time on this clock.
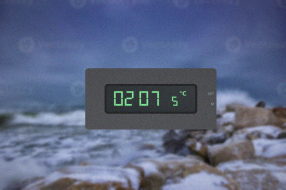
2:07
